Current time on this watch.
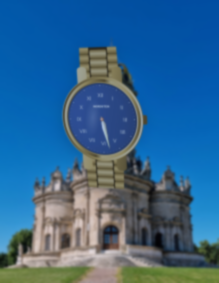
5:28
